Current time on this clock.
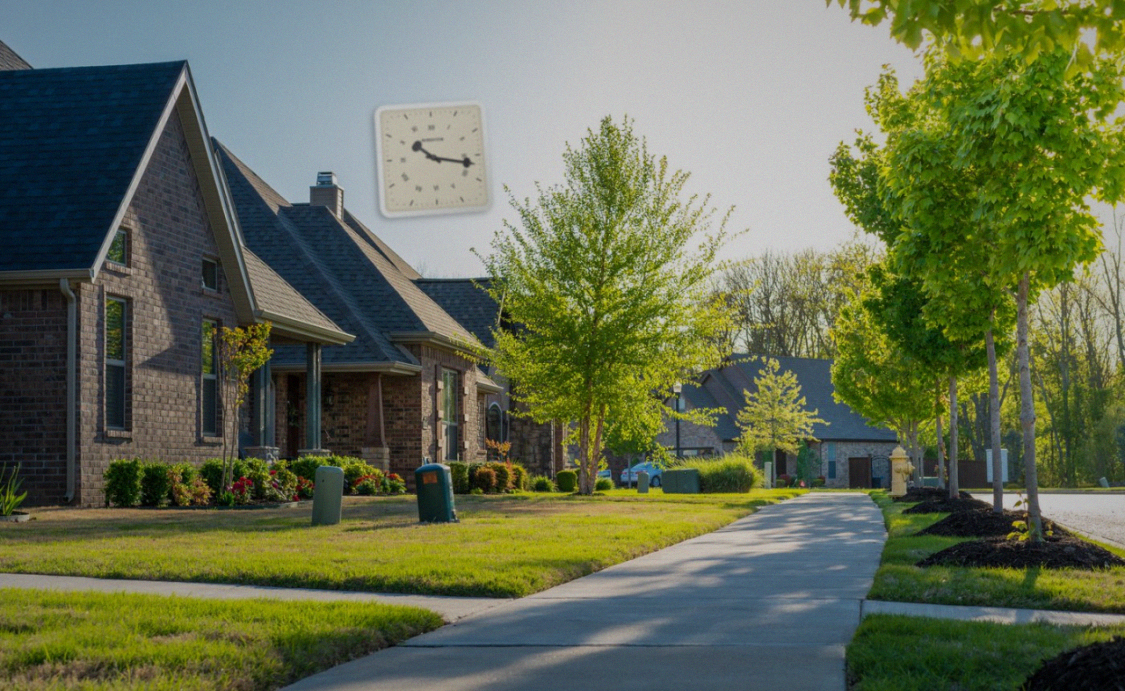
10:17
